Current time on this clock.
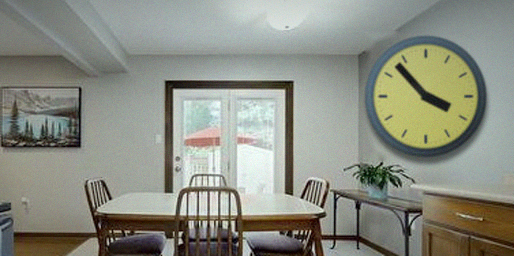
3:53
